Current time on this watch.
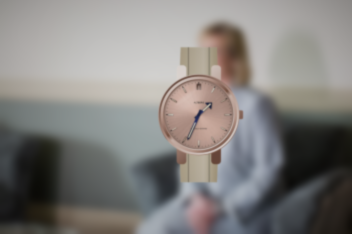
1:34
